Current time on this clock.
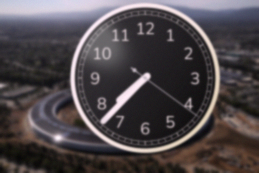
7:37:21
